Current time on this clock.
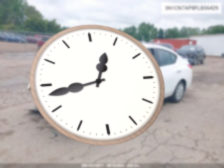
12:43
